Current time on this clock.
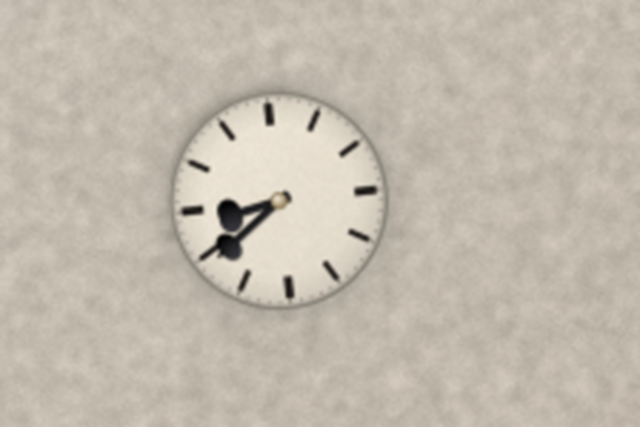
8:39
